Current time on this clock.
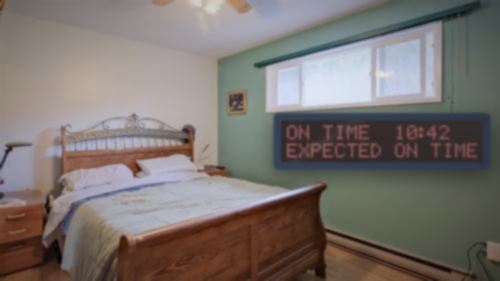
10:42
